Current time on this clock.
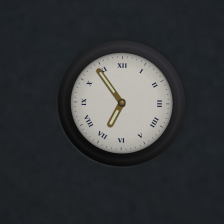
6:54
